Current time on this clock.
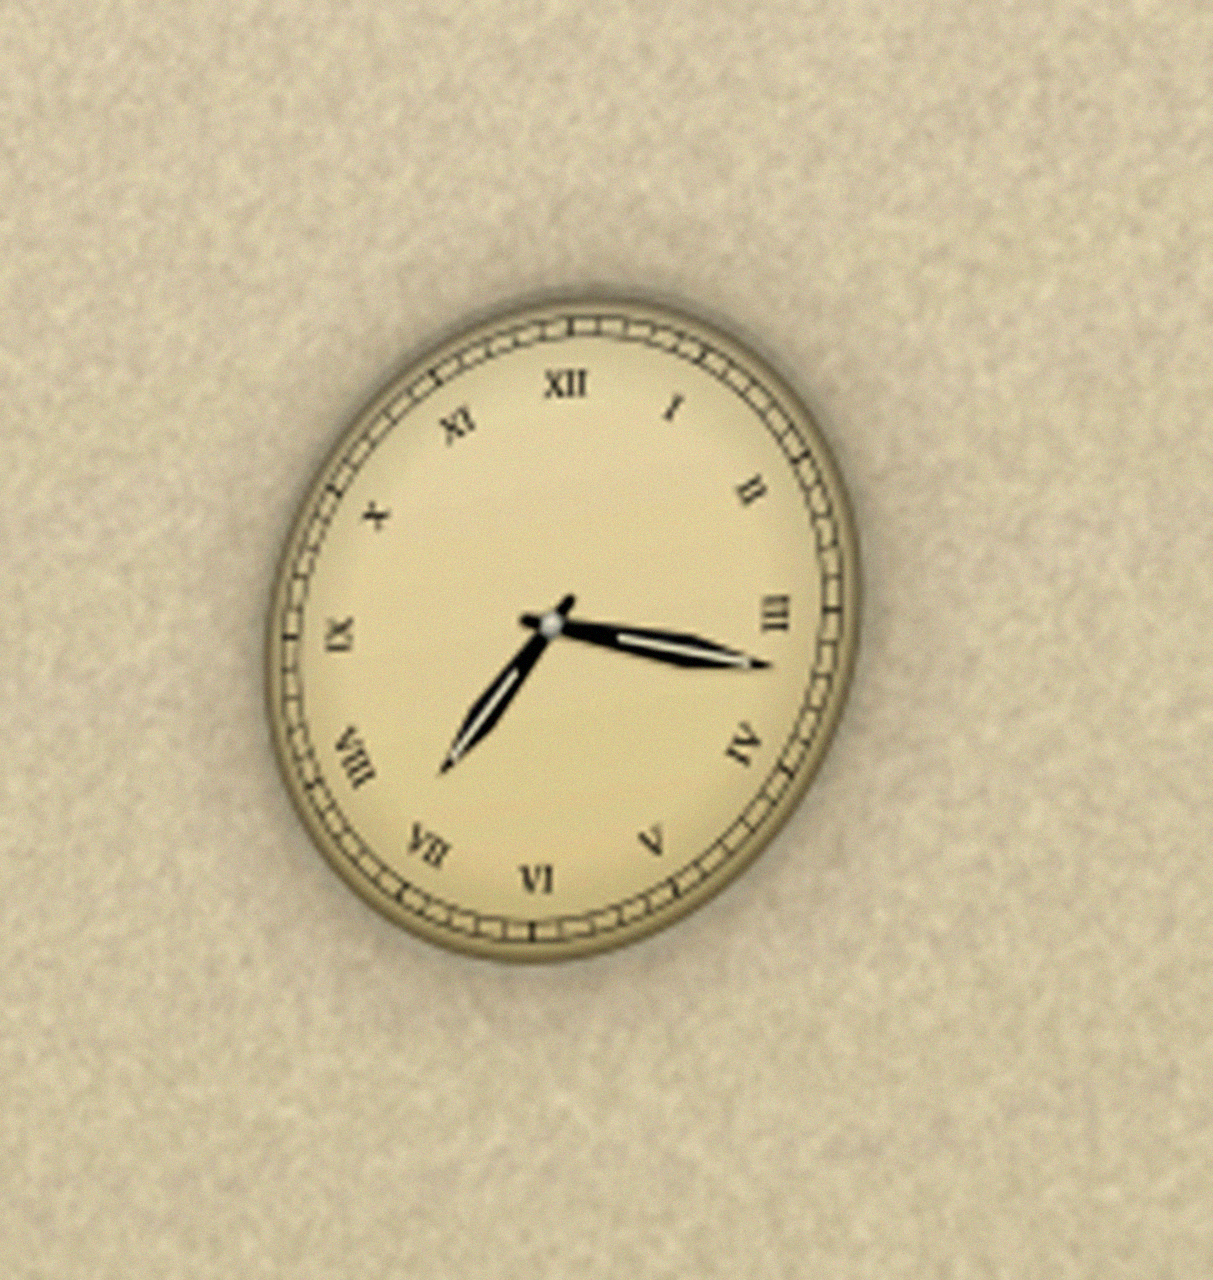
7:17
